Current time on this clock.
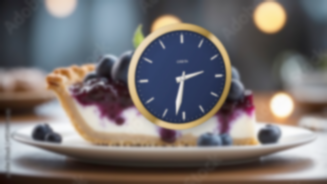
2:32
